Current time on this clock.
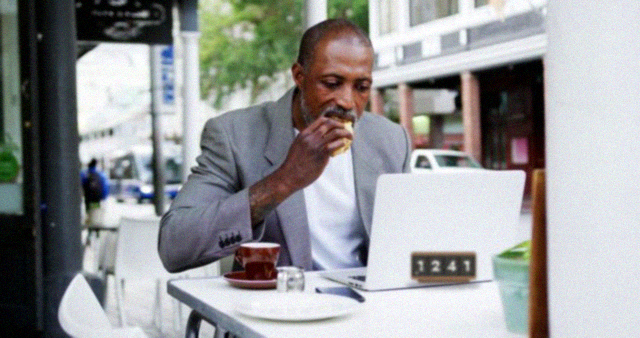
12:41
